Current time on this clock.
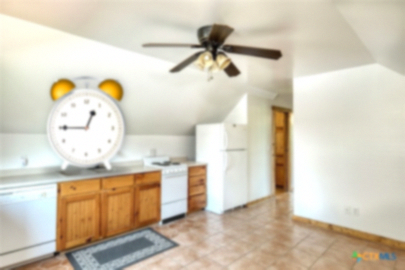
12:45
